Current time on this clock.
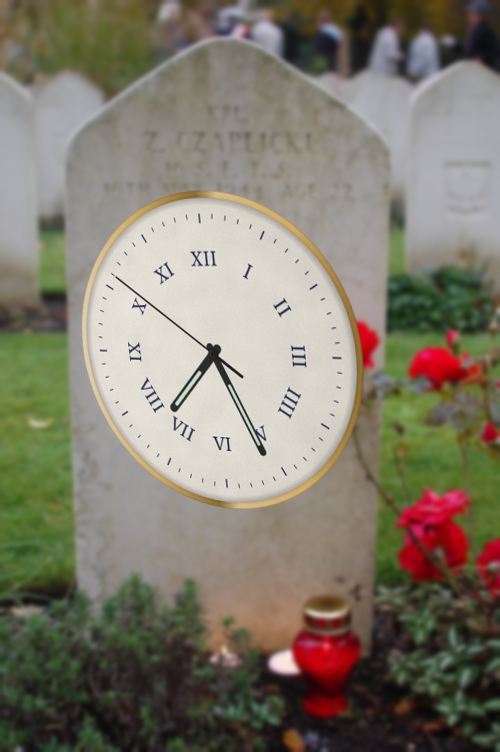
7:25:51
